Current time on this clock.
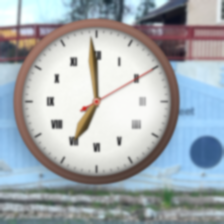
6:59:10
